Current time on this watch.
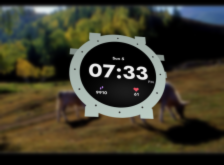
7:33
